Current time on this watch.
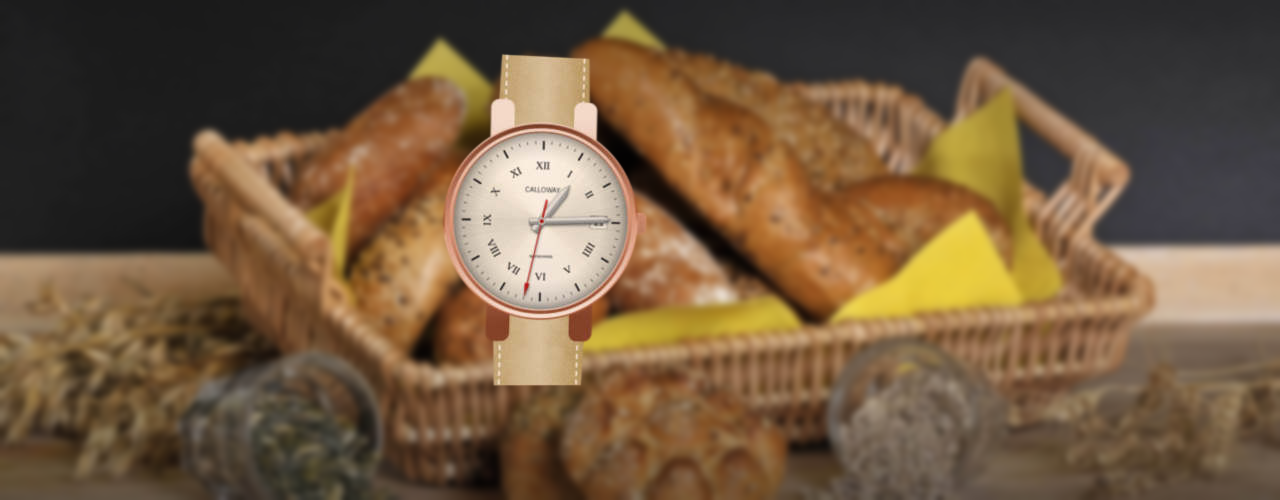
1:14:32
